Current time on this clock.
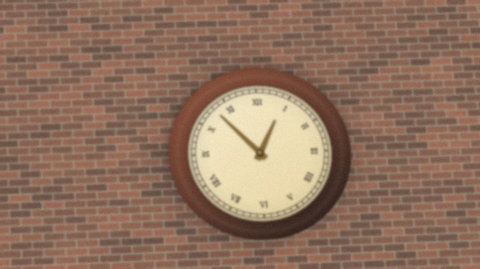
12:53
